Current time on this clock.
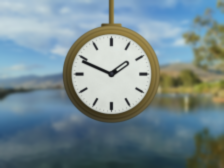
1:49
